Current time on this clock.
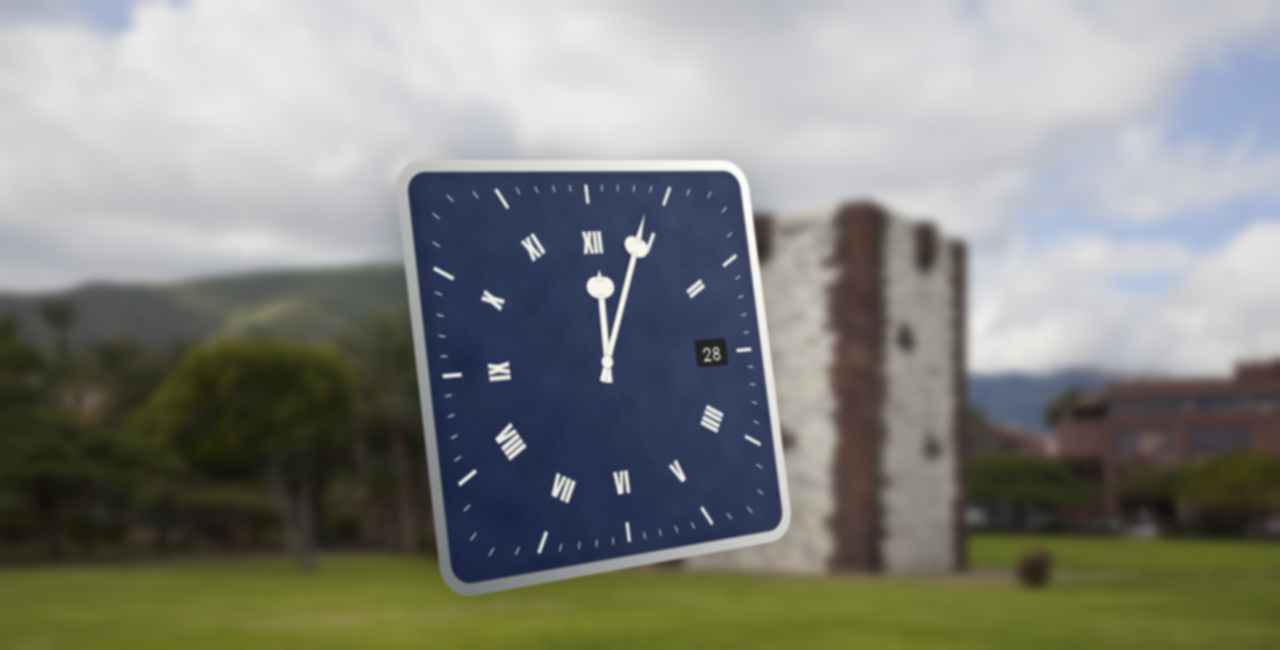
12:04
